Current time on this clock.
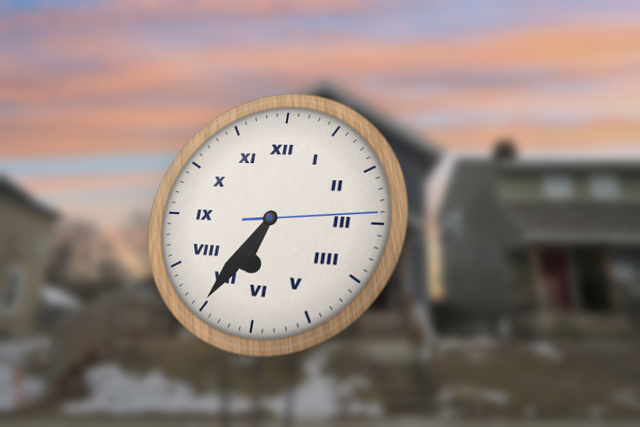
6:35:14
